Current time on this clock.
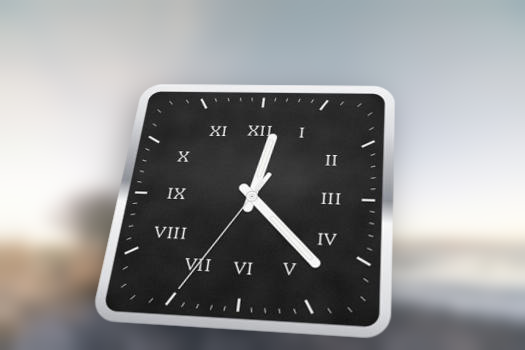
12:22:35
